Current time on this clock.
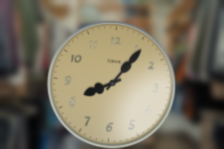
8:06
